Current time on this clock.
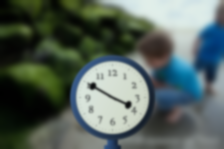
3:50
